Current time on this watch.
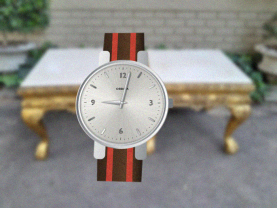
9:02
